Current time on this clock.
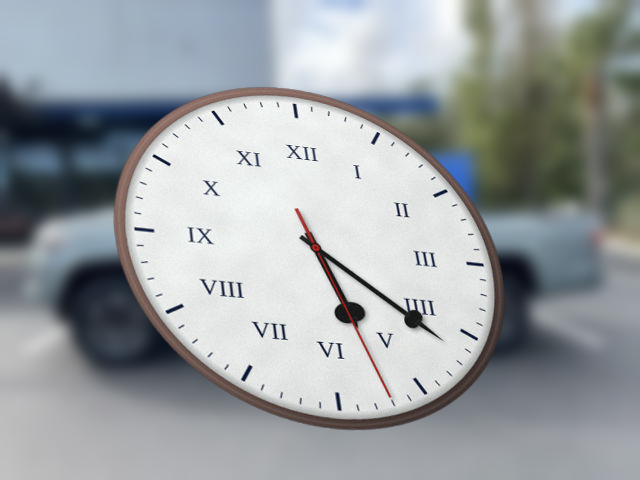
5:21:27
